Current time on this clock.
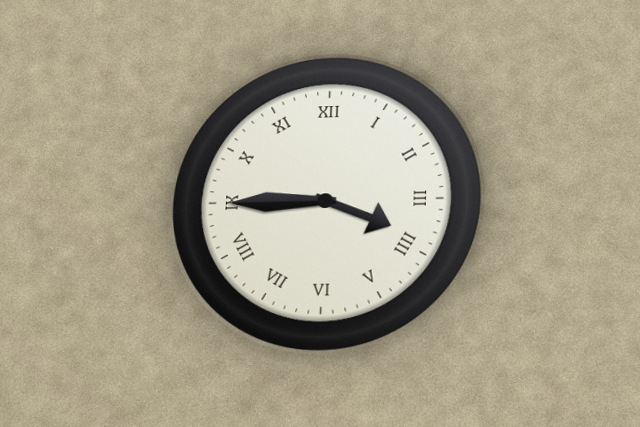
3:45
